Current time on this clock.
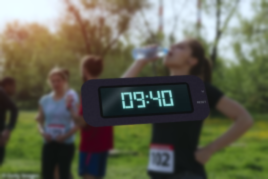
9:40
